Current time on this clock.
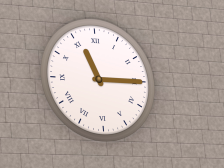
11:15
